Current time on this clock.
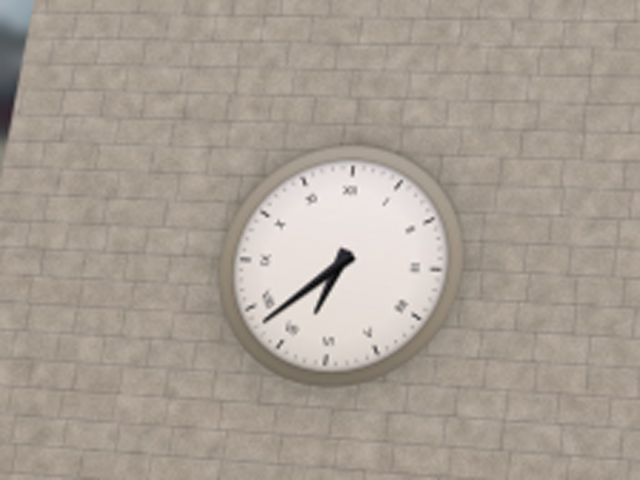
6:38
